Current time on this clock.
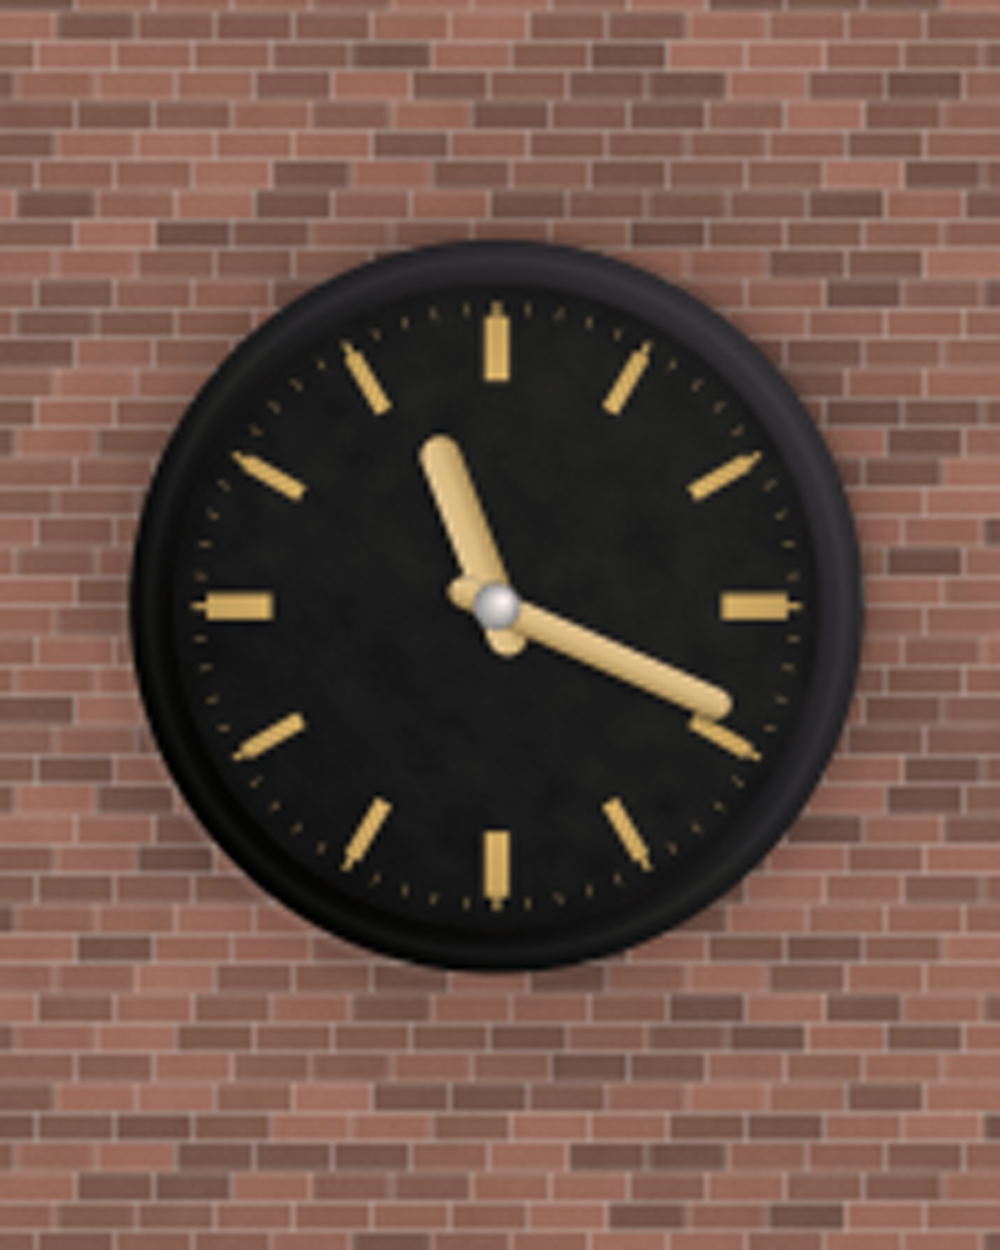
11:19
